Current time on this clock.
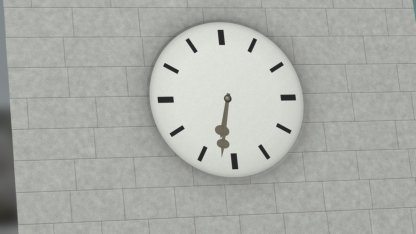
6:32
